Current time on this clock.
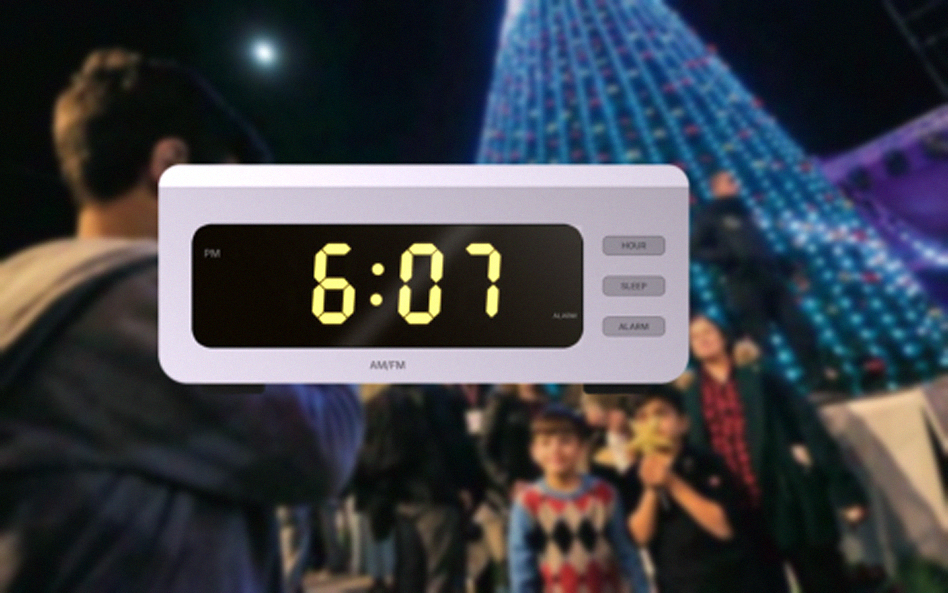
6:07
